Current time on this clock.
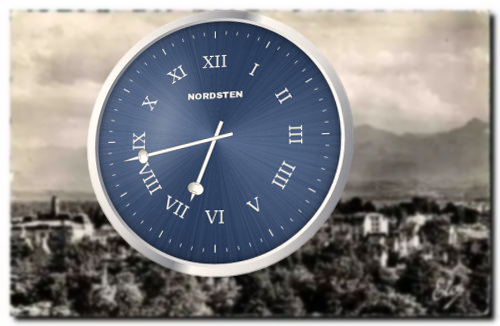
6:43
